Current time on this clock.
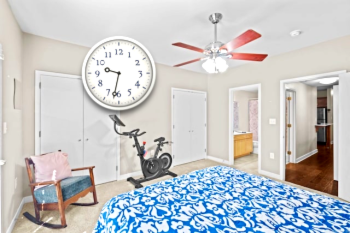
9:32
